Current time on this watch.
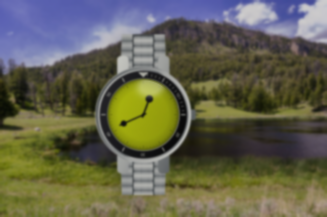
12:41
